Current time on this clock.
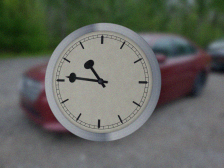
10:46
